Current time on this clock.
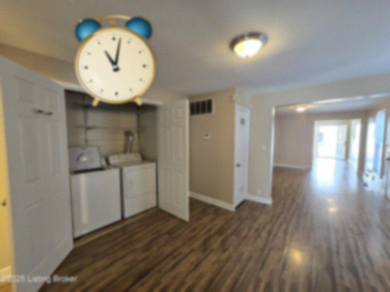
11:02
